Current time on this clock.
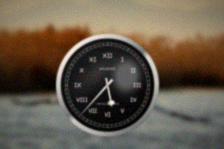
5:37
